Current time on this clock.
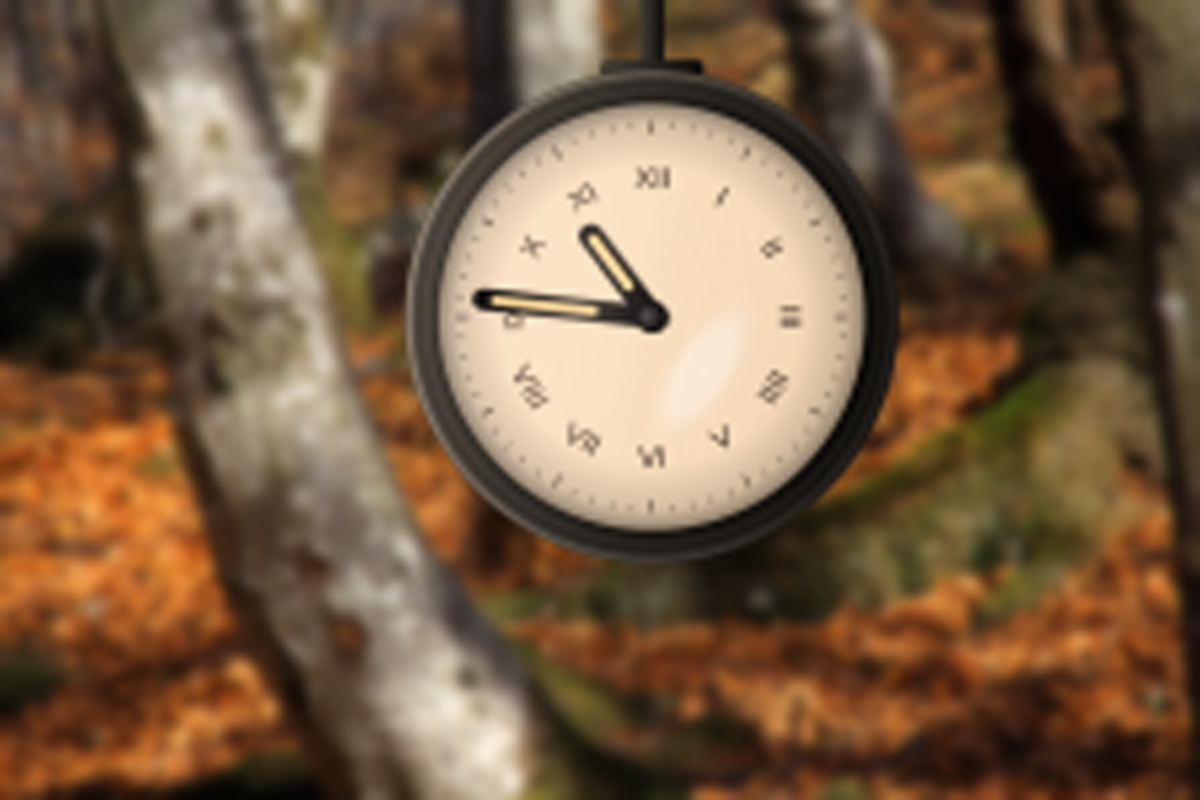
10:46
